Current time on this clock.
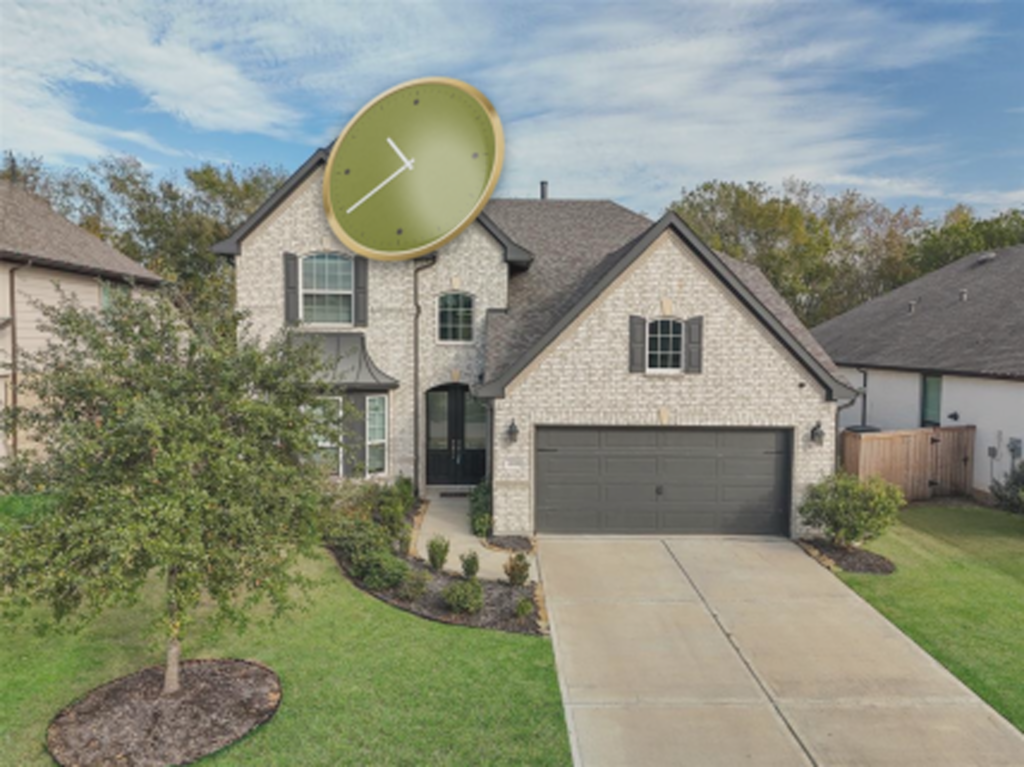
10:39
